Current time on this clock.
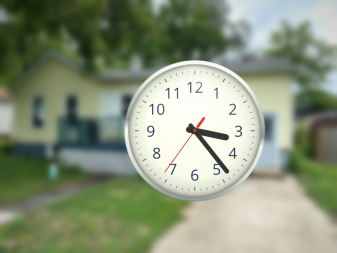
3:23:36
